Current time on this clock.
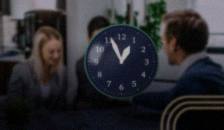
12:56
